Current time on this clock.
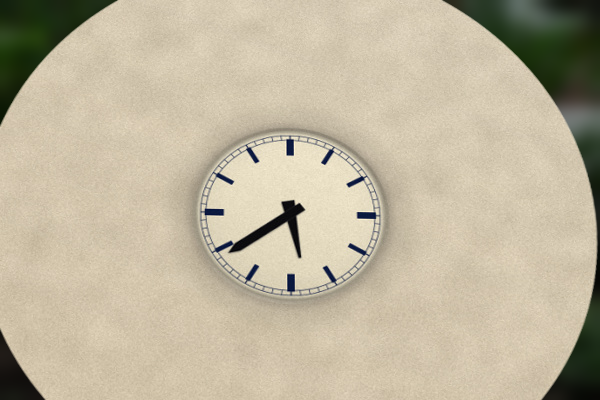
5:39
